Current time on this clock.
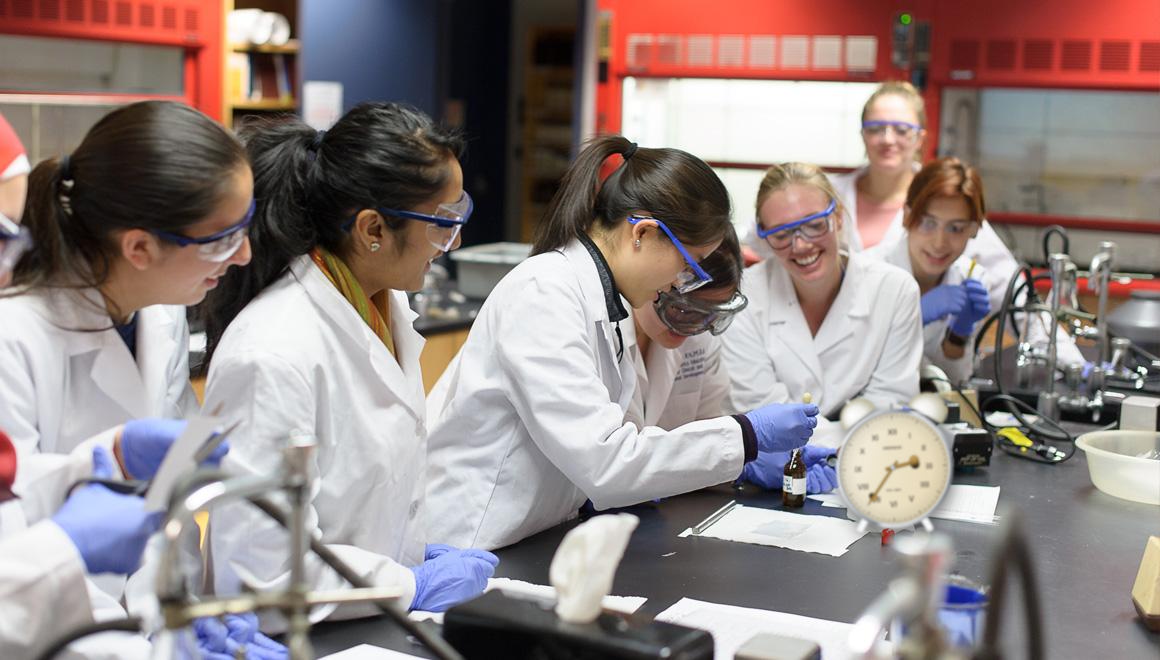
2:36
